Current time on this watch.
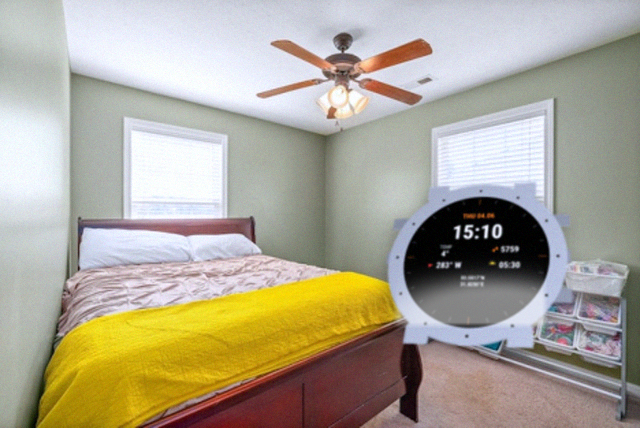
15:10
